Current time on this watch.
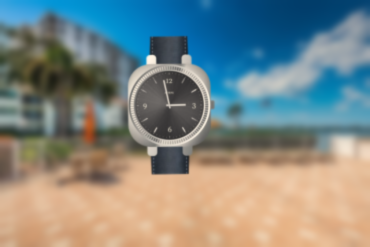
2:58
